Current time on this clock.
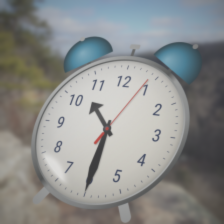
10:30:04
